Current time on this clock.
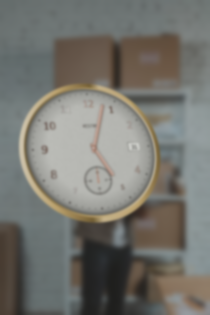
5:03
